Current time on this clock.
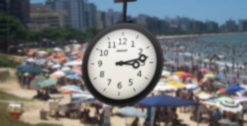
3:13
